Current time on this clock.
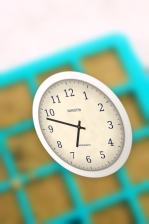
6:48
